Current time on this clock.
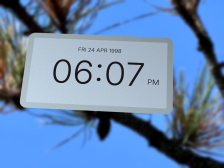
6:07
